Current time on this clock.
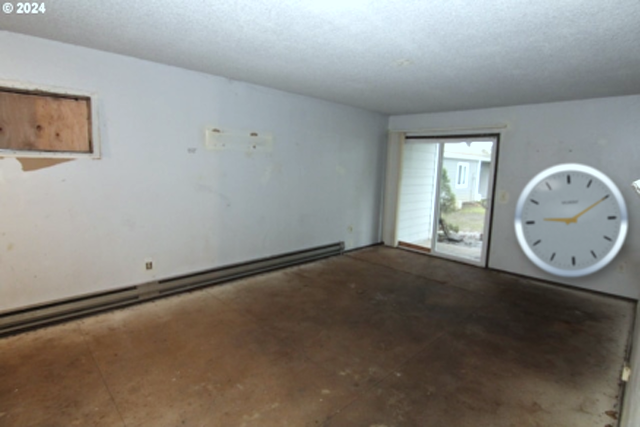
9:10
